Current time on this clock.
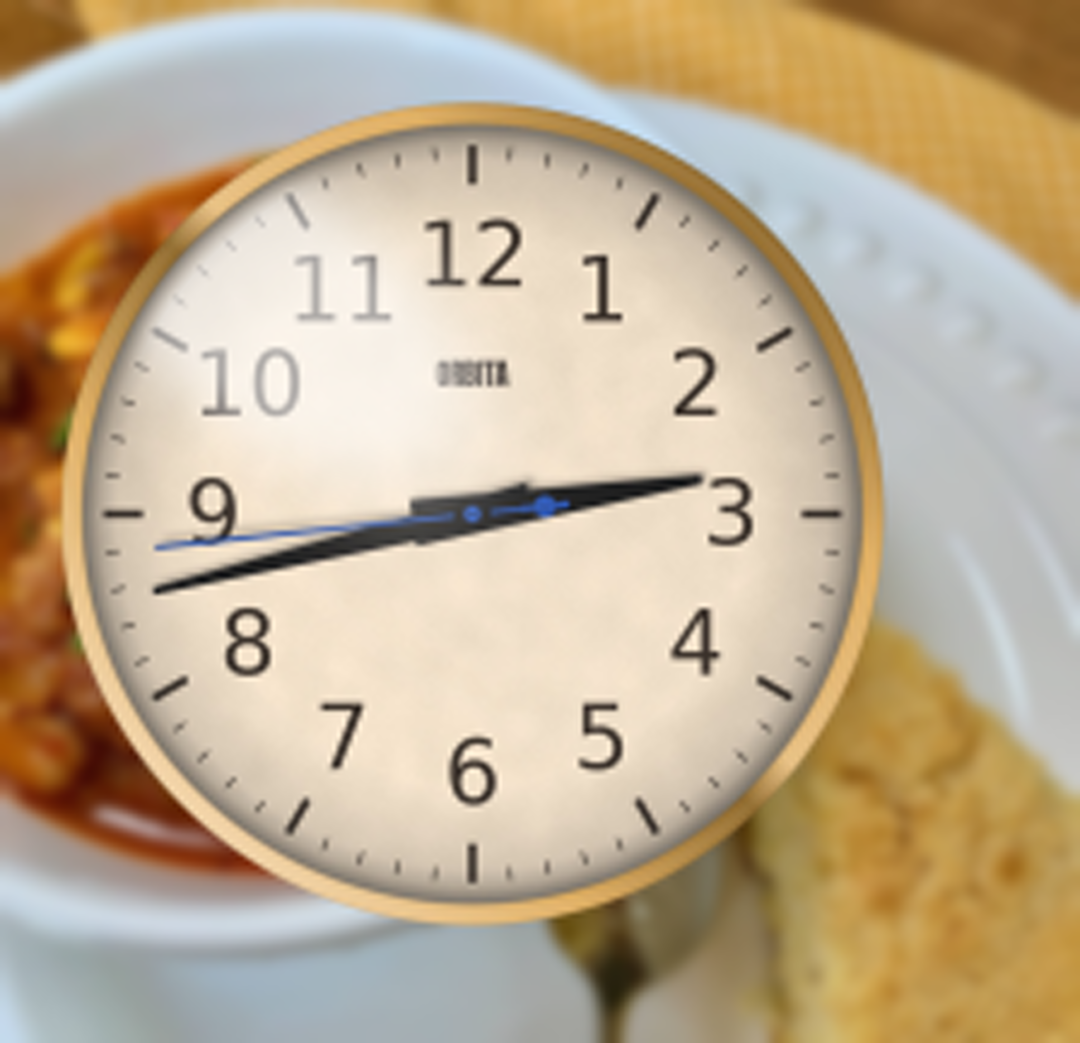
2:42:44
